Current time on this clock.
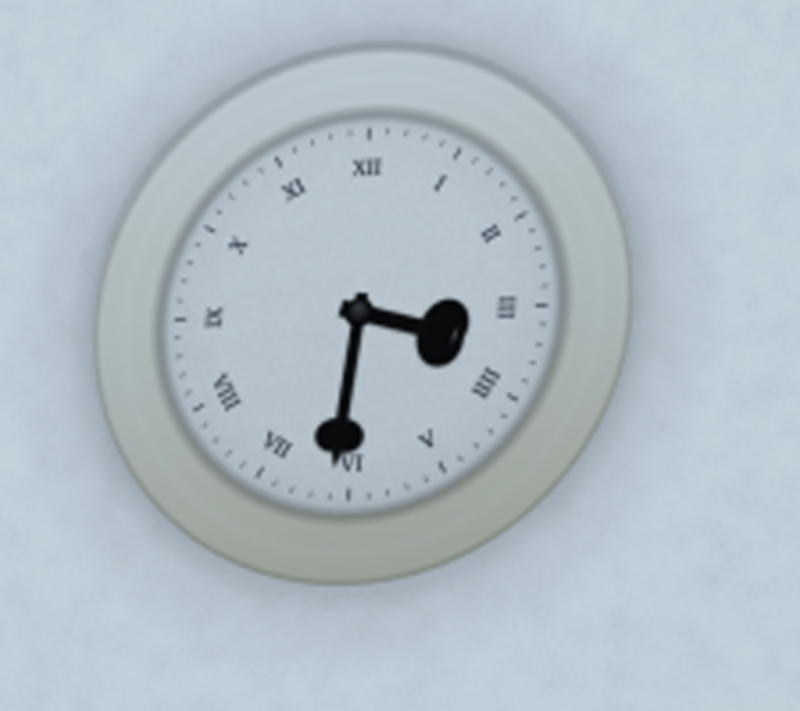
3:31
